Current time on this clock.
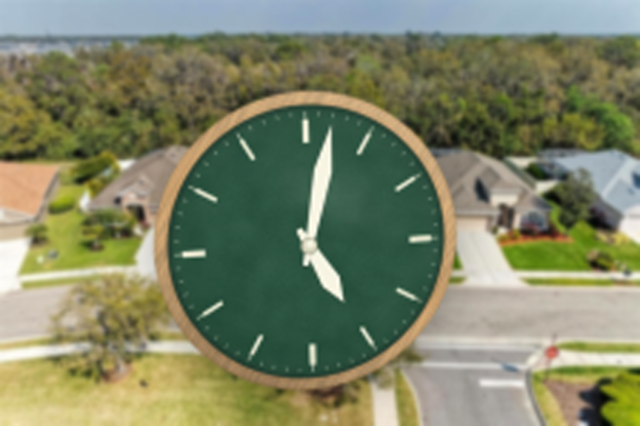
5:02
